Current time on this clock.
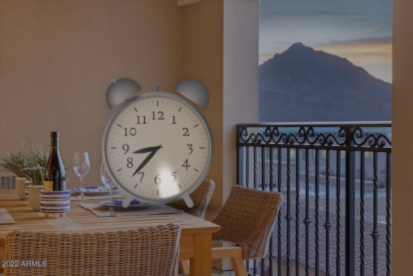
8:37
